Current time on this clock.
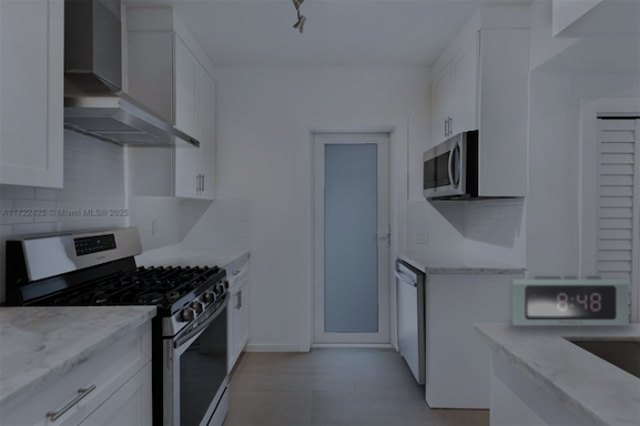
8:48
